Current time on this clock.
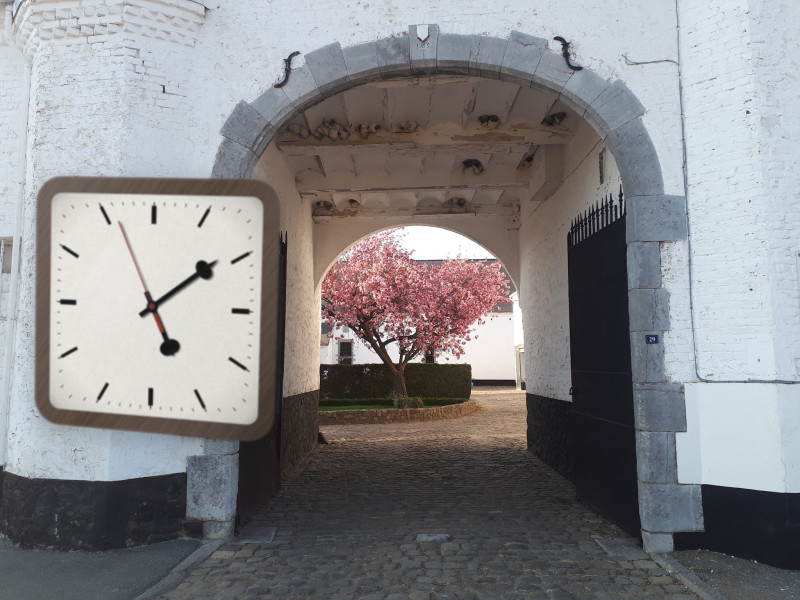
5:08:56
